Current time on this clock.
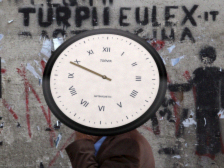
9:49
